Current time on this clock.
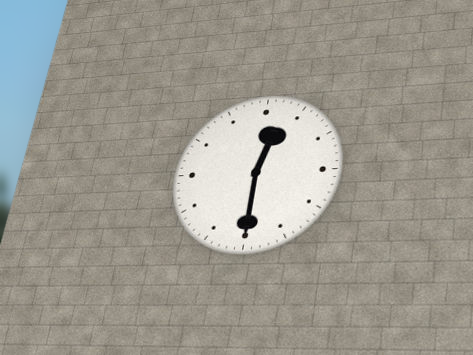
12:30
